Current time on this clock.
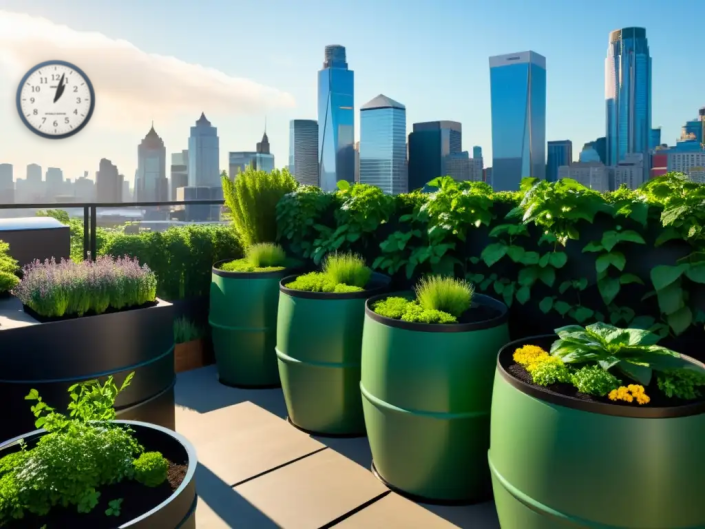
1:03
